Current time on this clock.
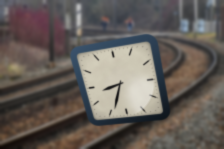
8:34
